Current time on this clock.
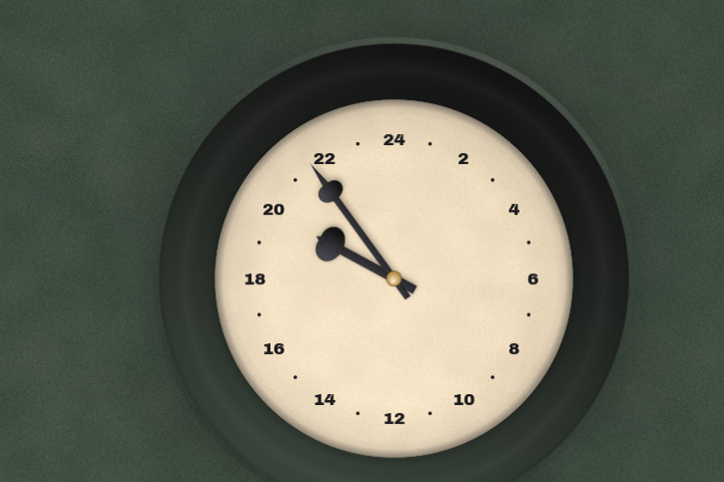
19:54
